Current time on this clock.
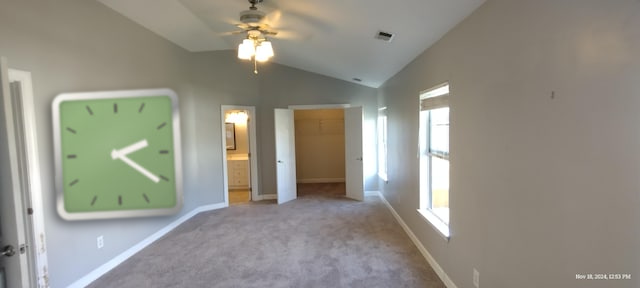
2:21
